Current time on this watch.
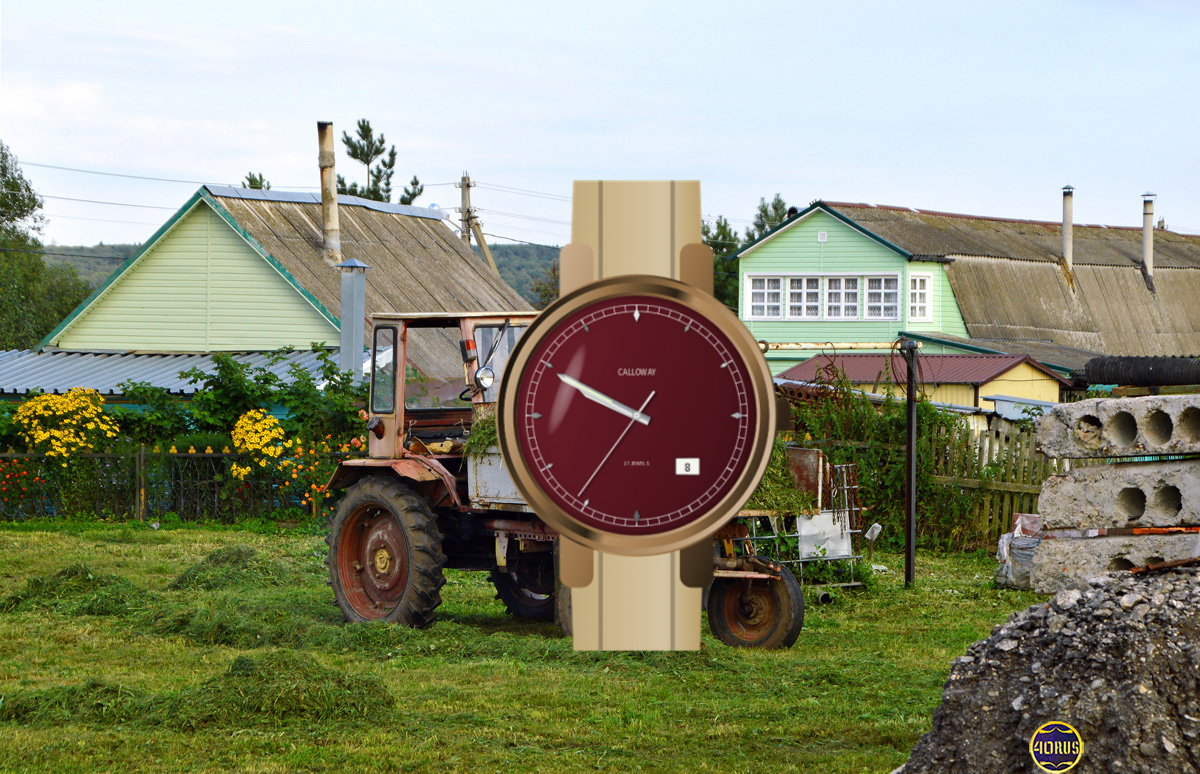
9:49:36
